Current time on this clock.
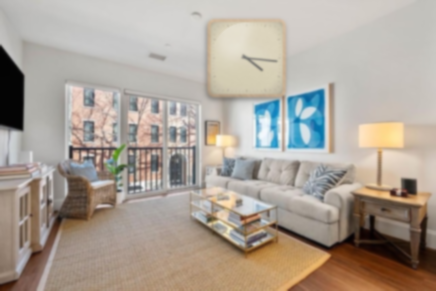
4:16
